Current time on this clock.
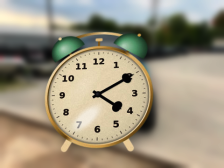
4:10
